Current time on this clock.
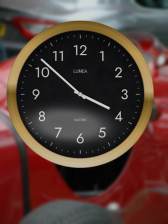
3:52
